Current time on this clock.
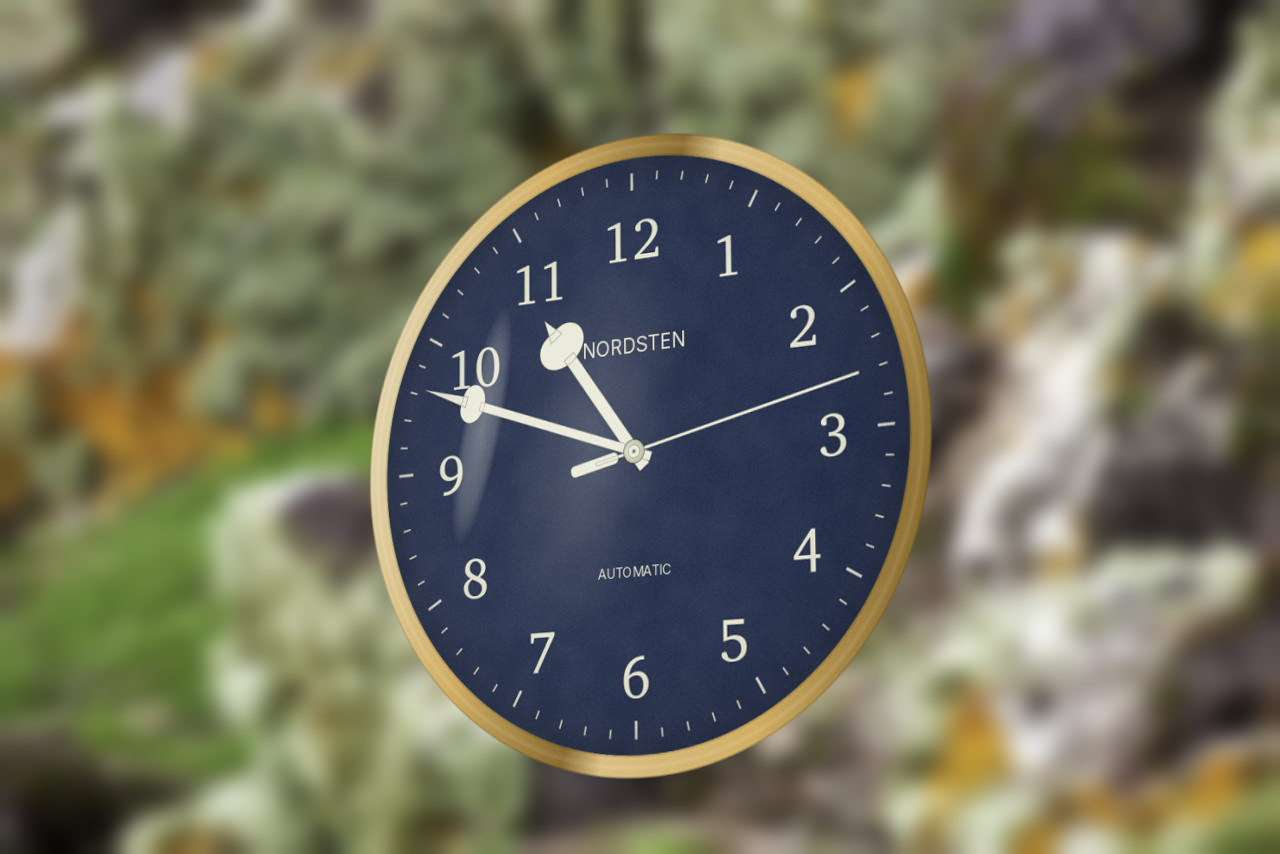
10:48:13
